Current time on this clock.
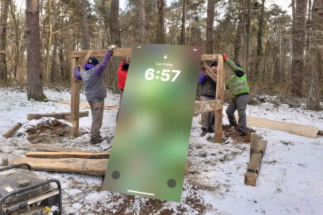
6:57
